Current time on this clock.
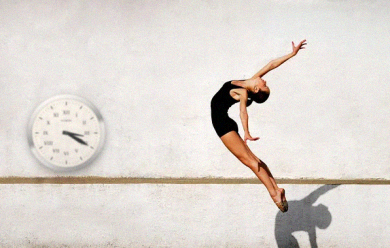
3:20
